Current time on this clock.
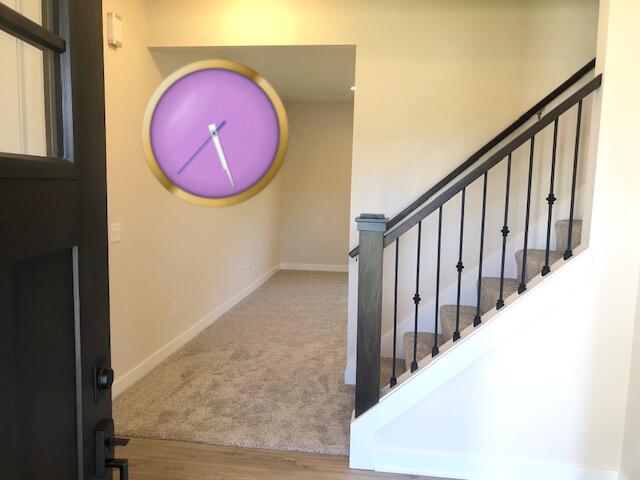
5:26:37
